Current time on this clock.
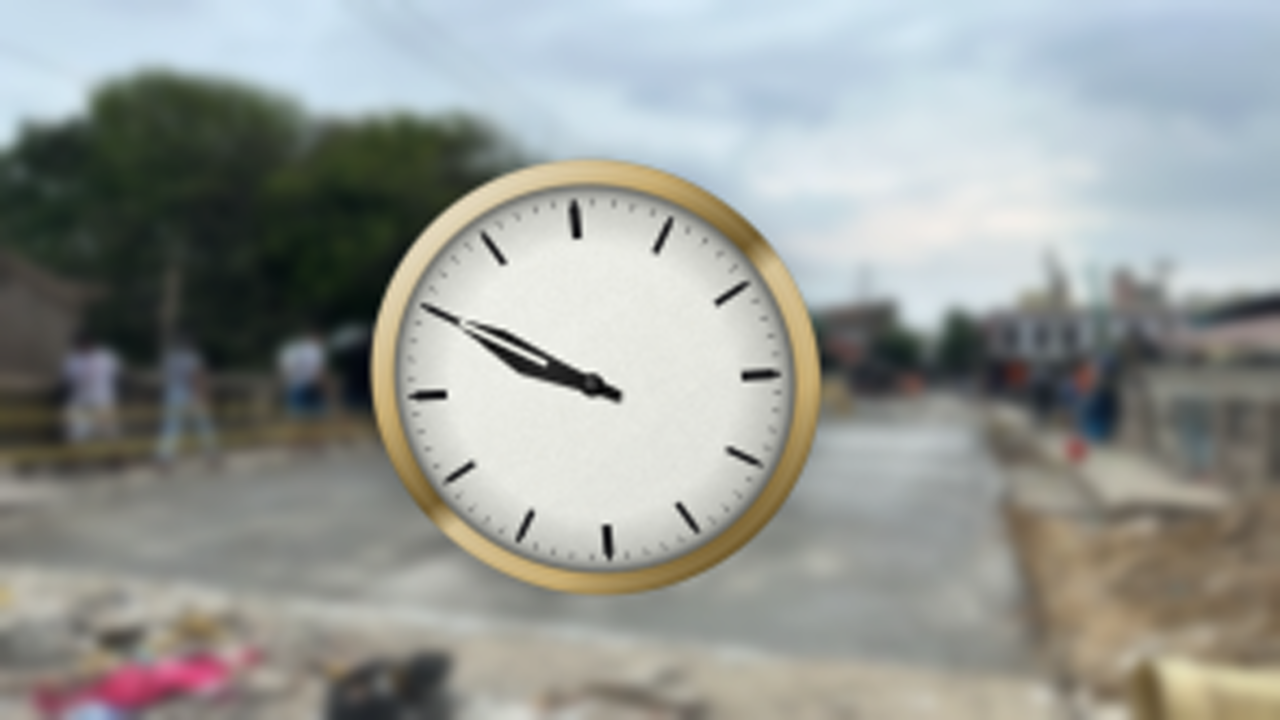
9:50
